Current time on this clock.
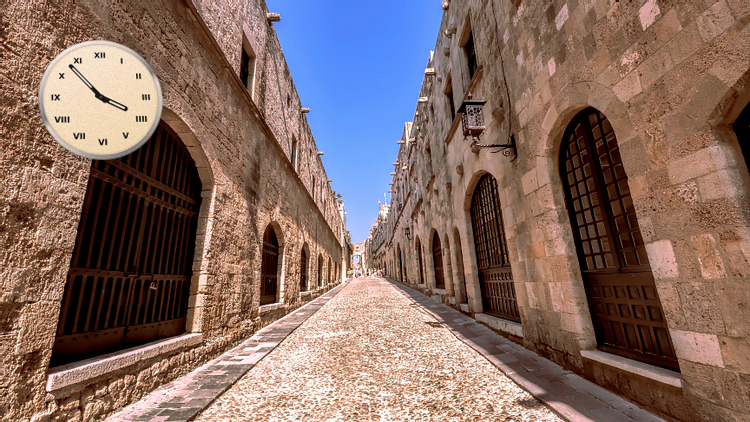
3:53
